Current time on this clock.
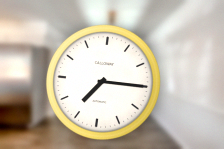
7:15
